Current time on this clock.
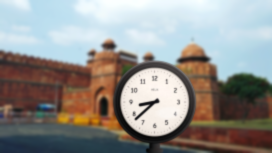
8:38
